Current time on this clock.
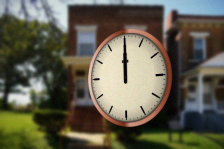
12:00
